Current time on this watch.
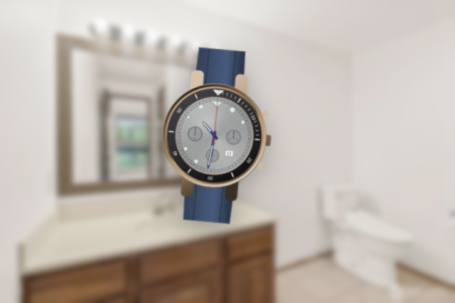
10:31
